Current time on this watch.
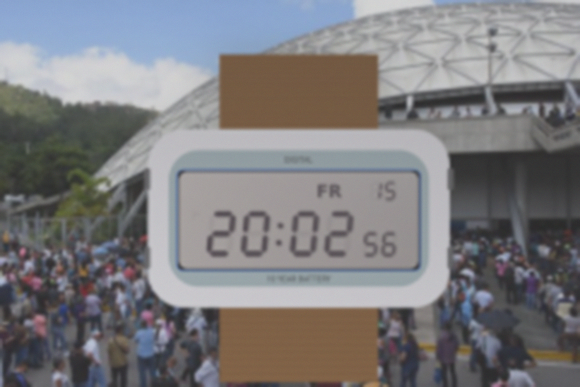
20:02:56
